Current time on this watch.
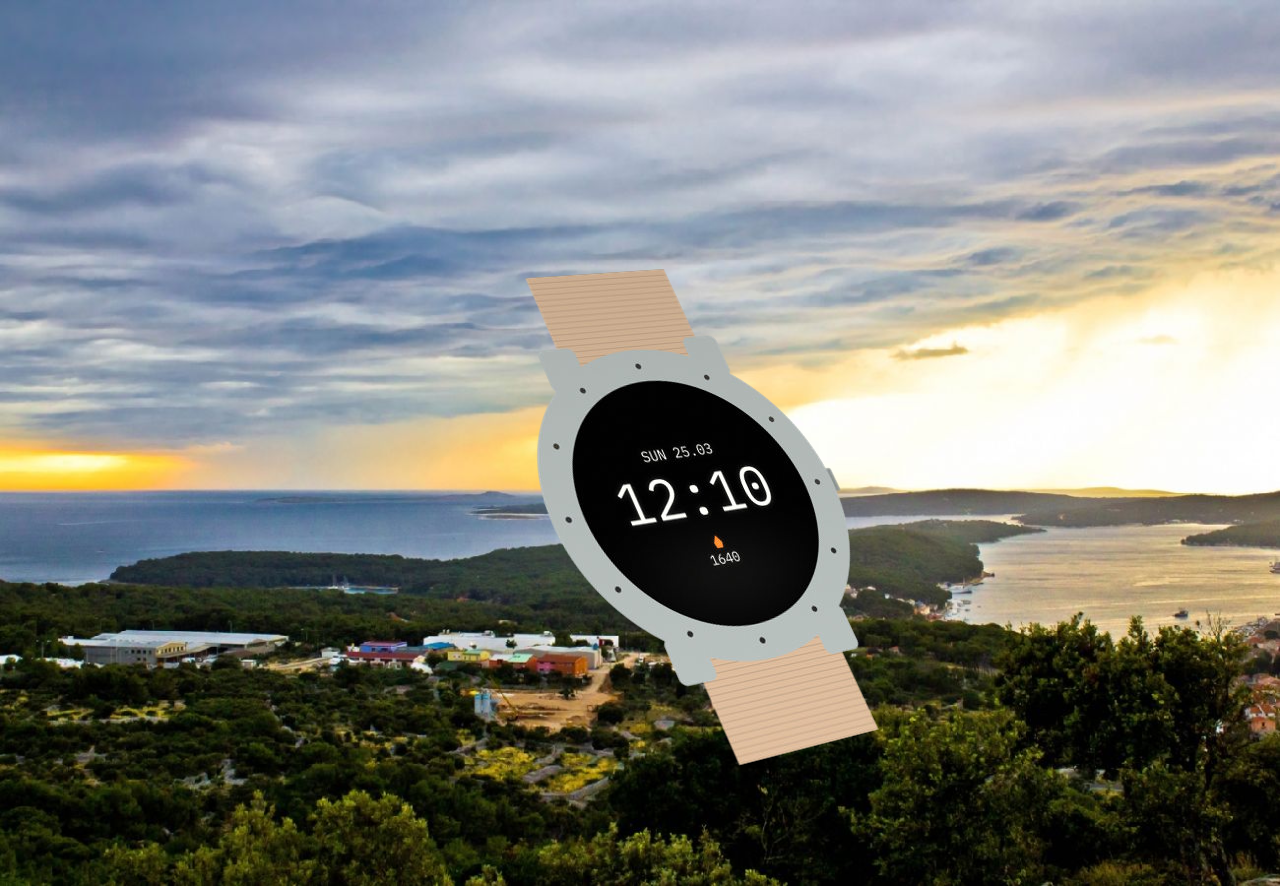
12:10
